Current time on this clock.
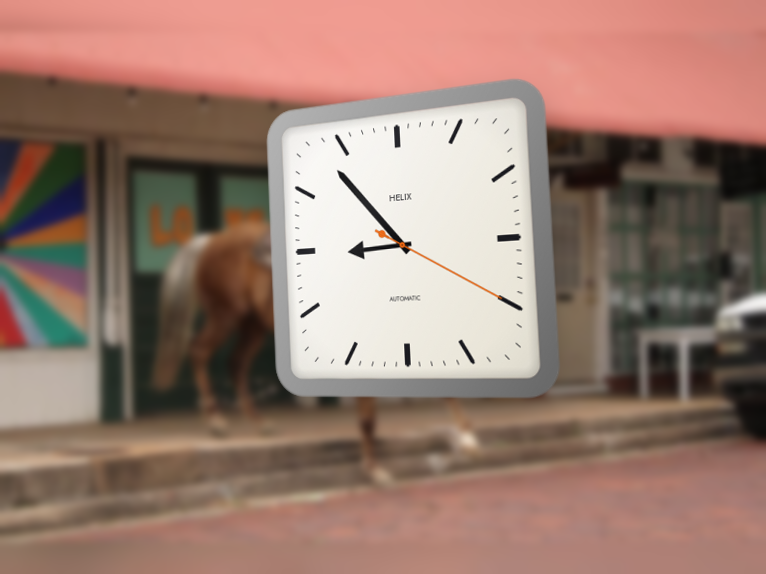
8:53:20
